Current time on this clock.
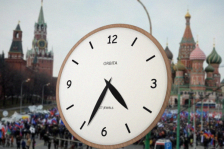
4:34
